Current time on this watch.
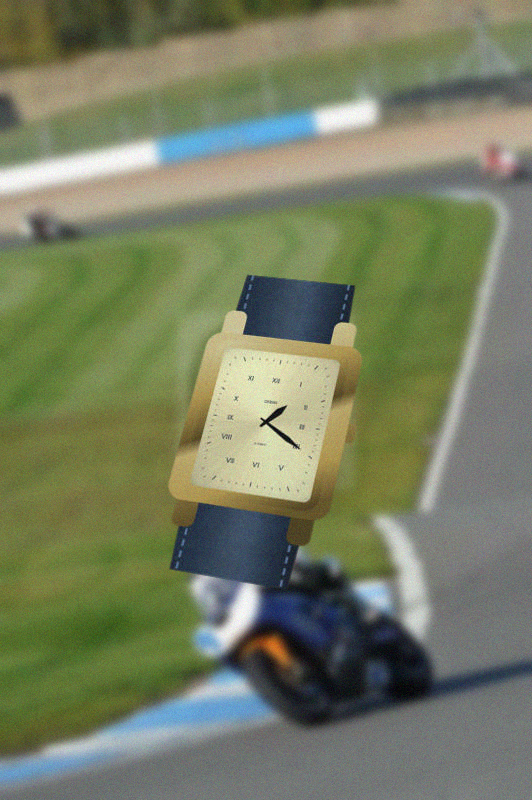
1:20
